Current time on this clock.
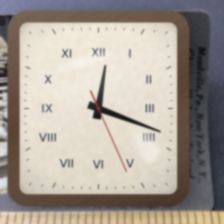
12:18:26
